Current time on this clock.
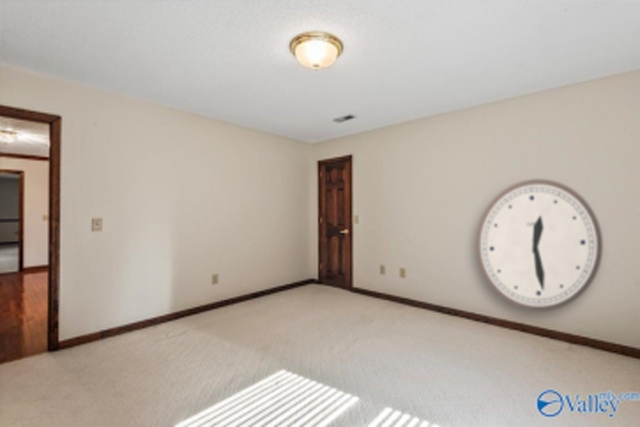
12:29
